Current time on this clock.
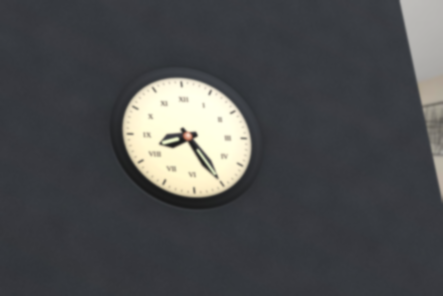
8:25
